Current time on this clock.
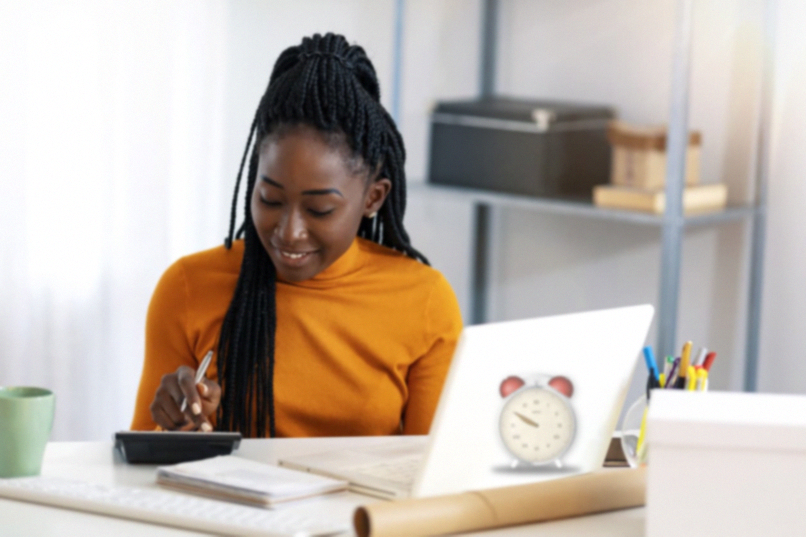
9:50
